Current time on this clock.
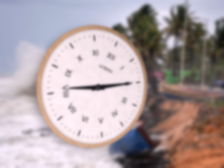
8:10
